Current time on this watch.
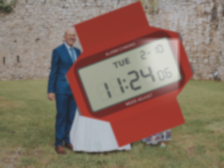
11:24:06
